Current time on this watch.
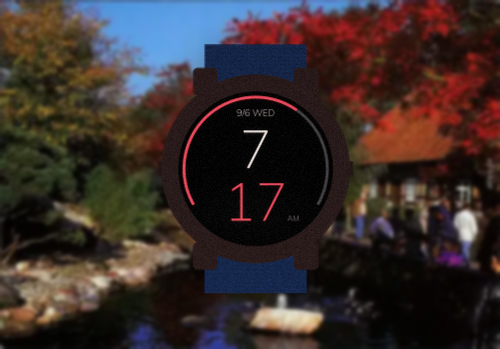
7:17
